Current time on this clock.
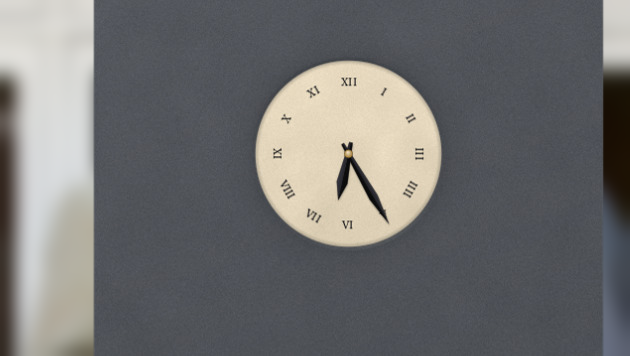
6:25
